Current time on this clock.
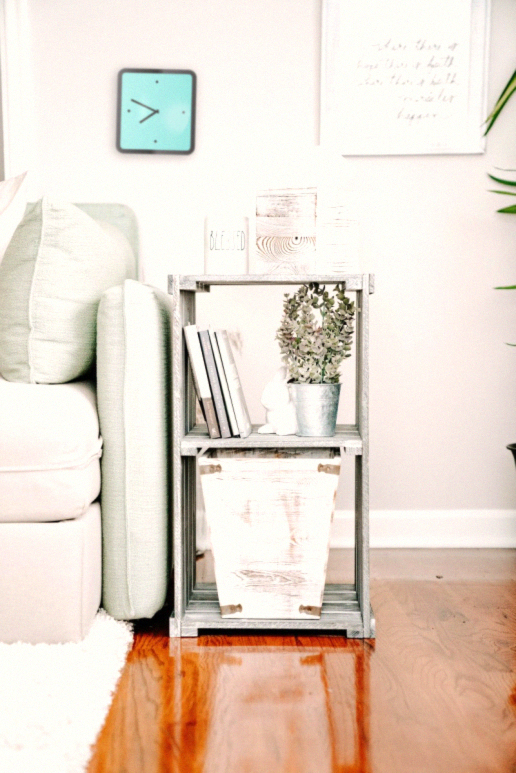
7:49
